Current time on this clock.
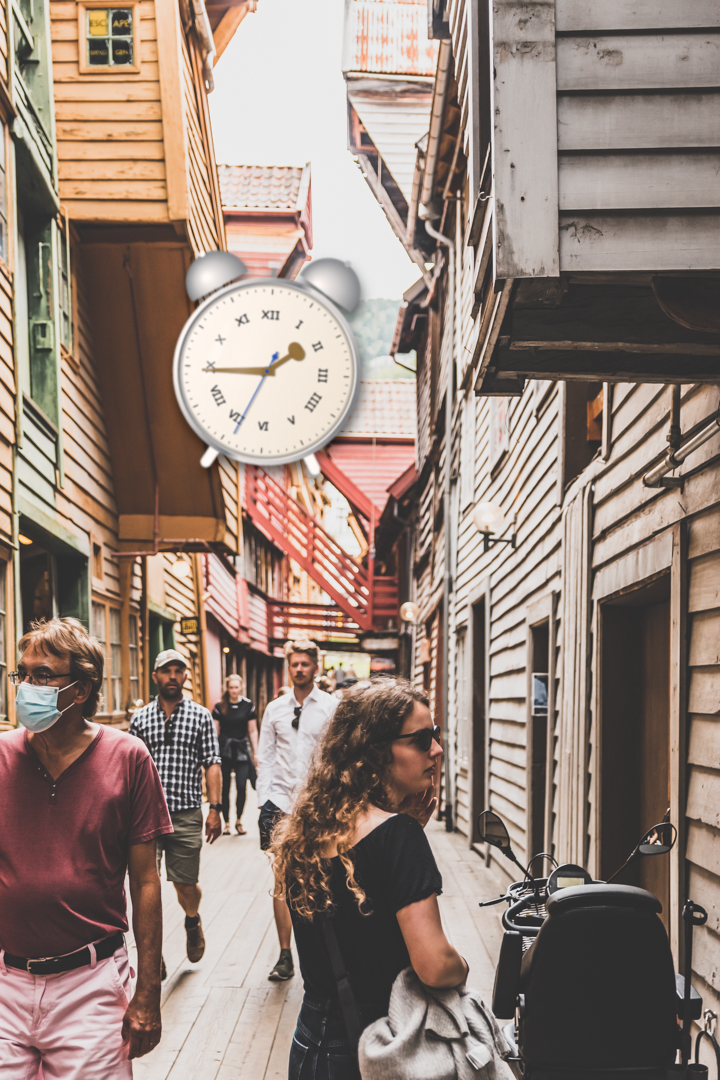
1:44:34
